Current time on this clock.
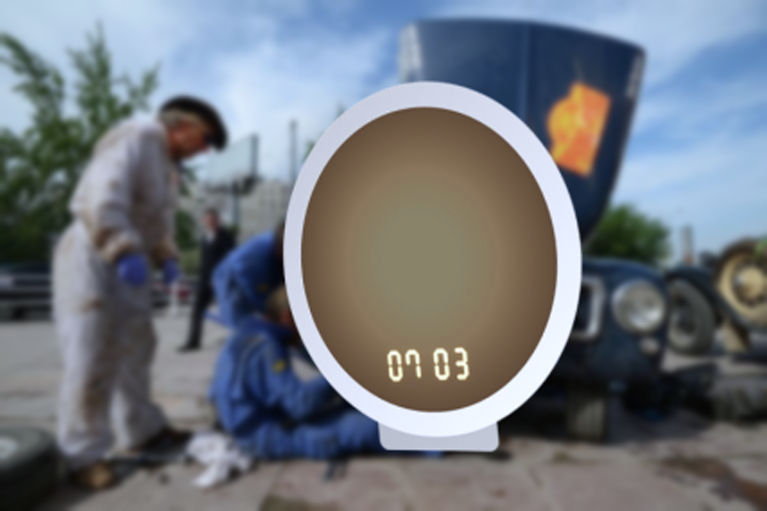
7:03
